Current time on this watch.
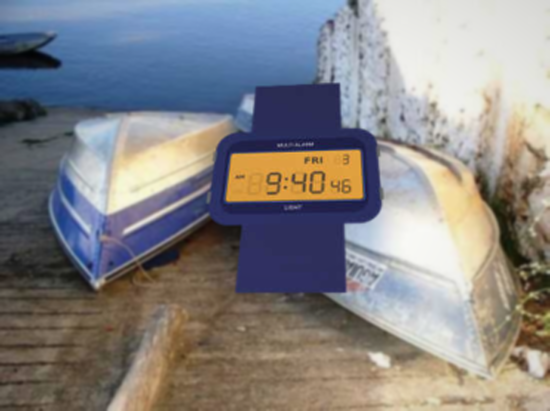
9:40:46
